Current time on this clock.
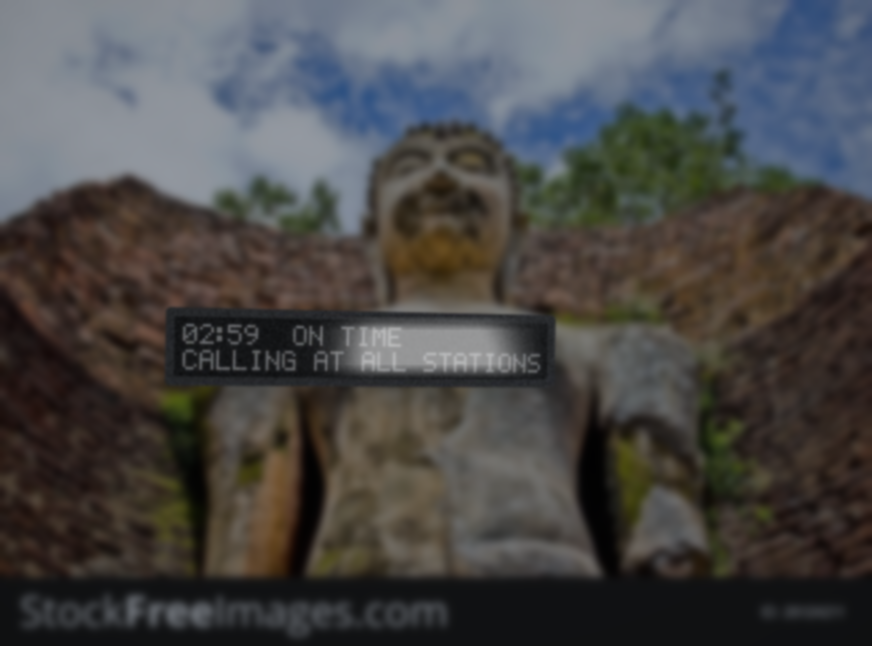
2:59
